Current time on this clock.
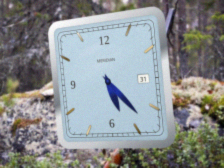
5:23
